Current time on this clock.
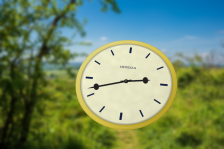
2:42
